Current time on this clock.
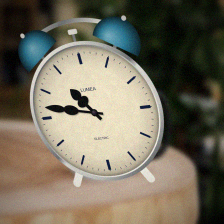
10:47
